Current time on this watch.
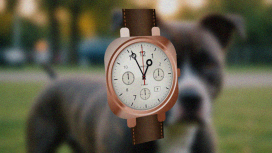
12:56
